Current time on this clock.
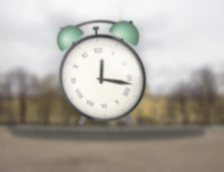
12:17
